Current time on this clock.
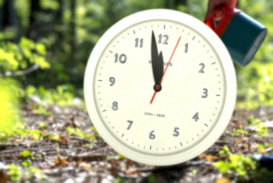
11:58:03
